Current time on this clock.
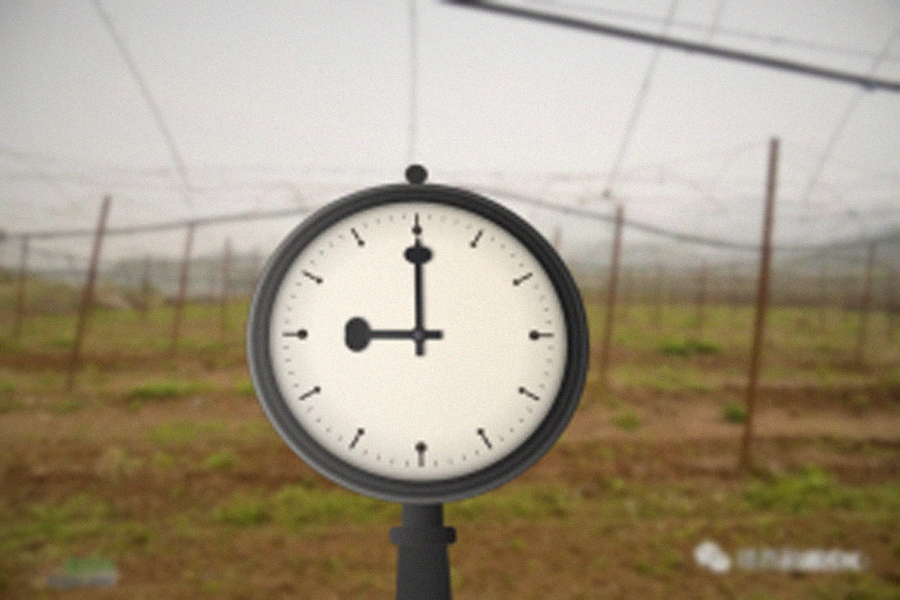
9:00
